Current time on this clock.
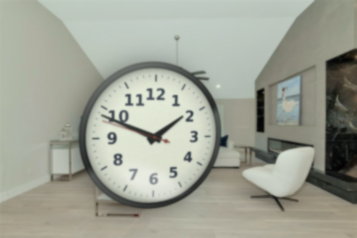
1:48:48
